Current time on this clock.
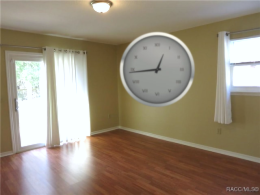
12:44
